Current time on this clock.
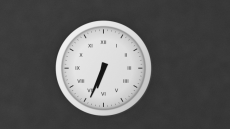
6:34
